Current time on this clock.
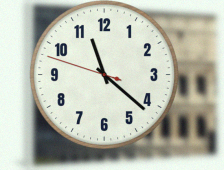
11:21:48
